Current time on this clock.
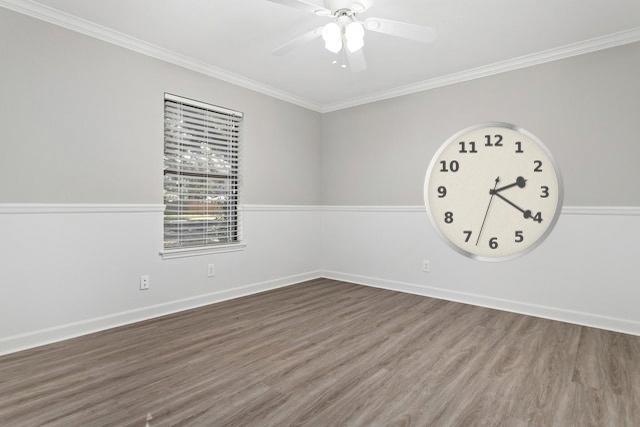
2:20:33
